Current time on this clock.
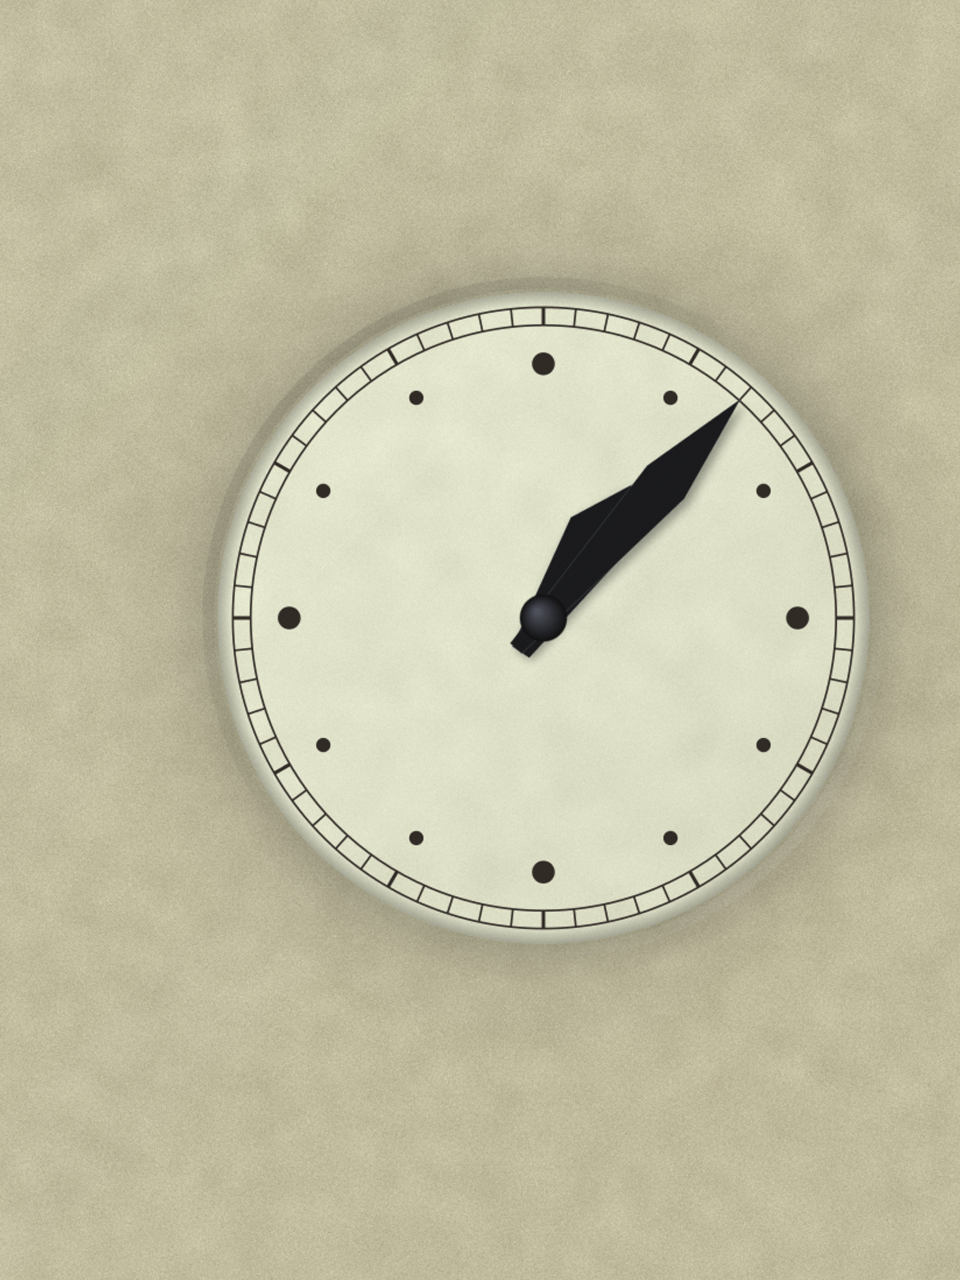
1:07
